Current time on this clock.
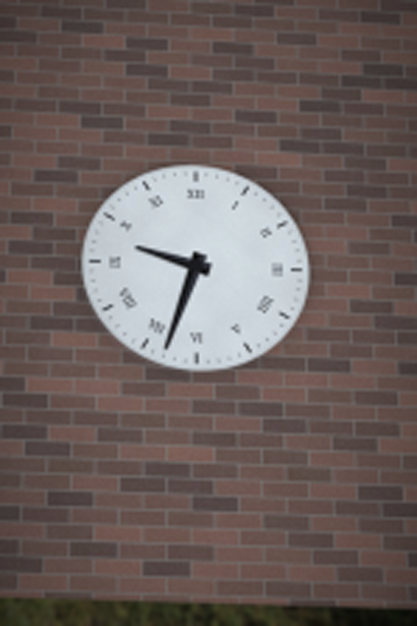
9:33
